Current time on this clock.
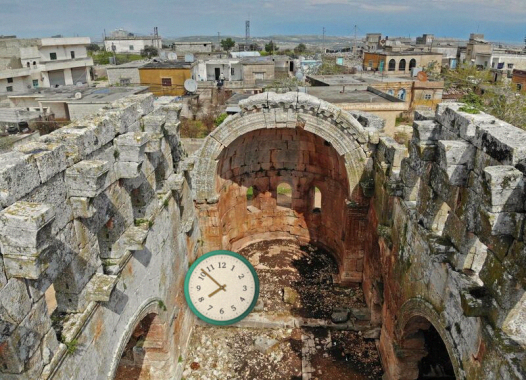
7:52
